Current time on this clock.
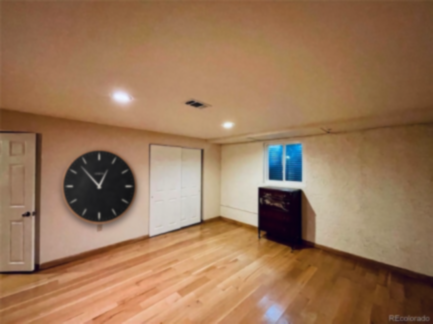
12:53
